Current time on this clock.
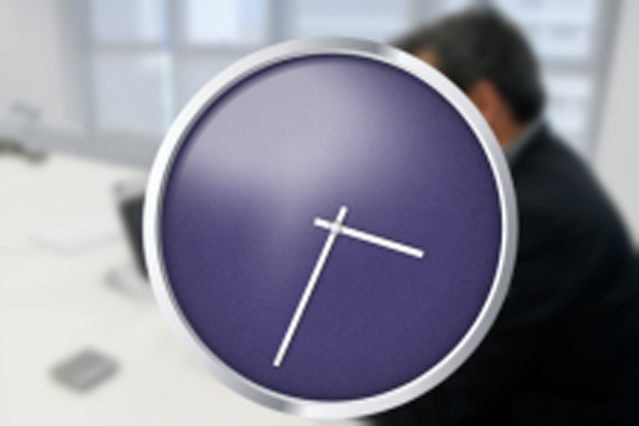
3:34
